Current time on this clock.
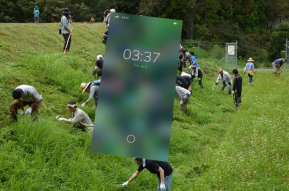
3:37
